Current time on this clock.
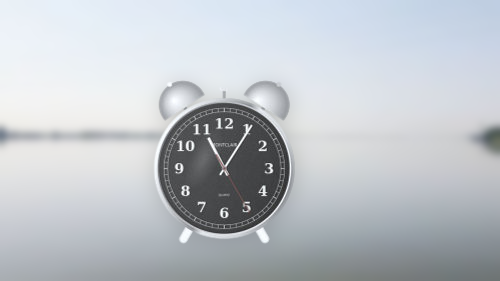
11:05:25
